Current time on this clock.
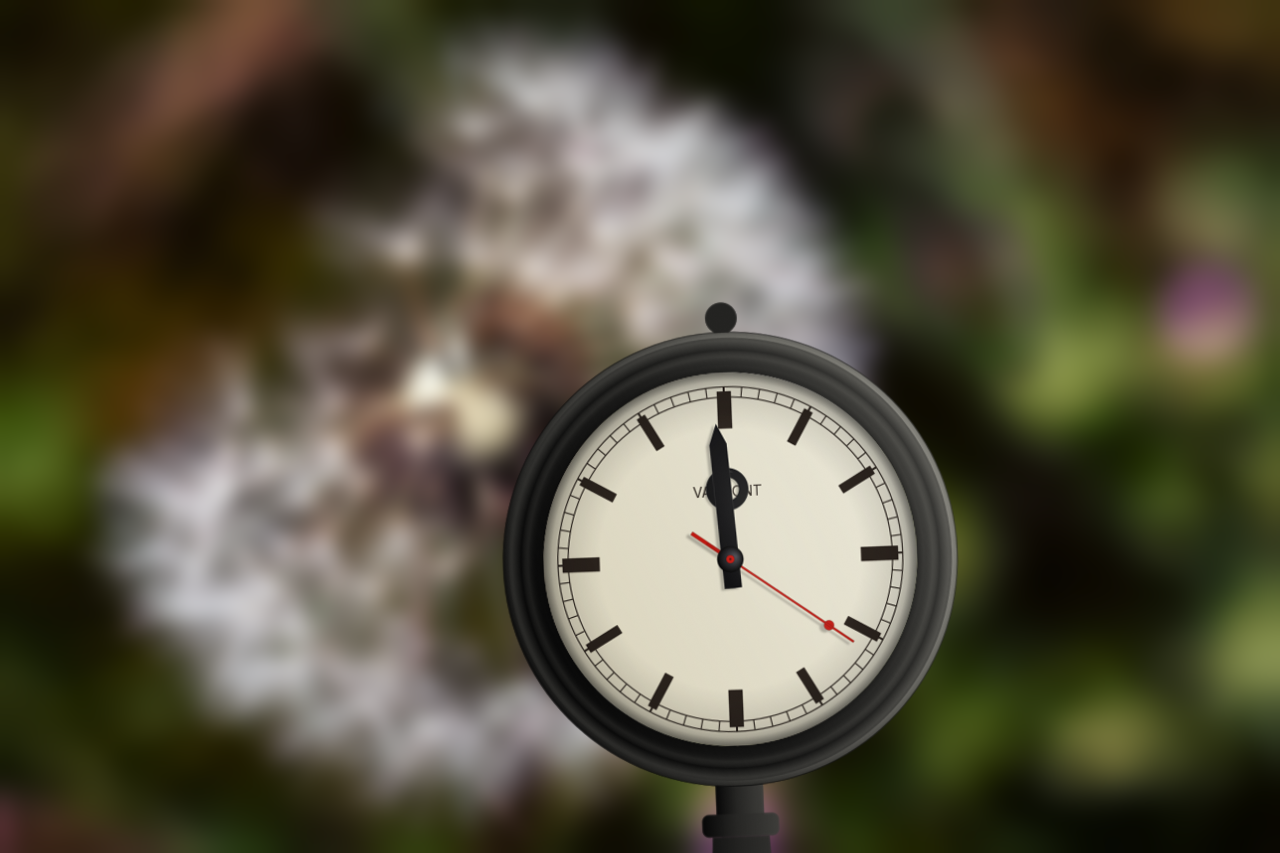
11:59:21
